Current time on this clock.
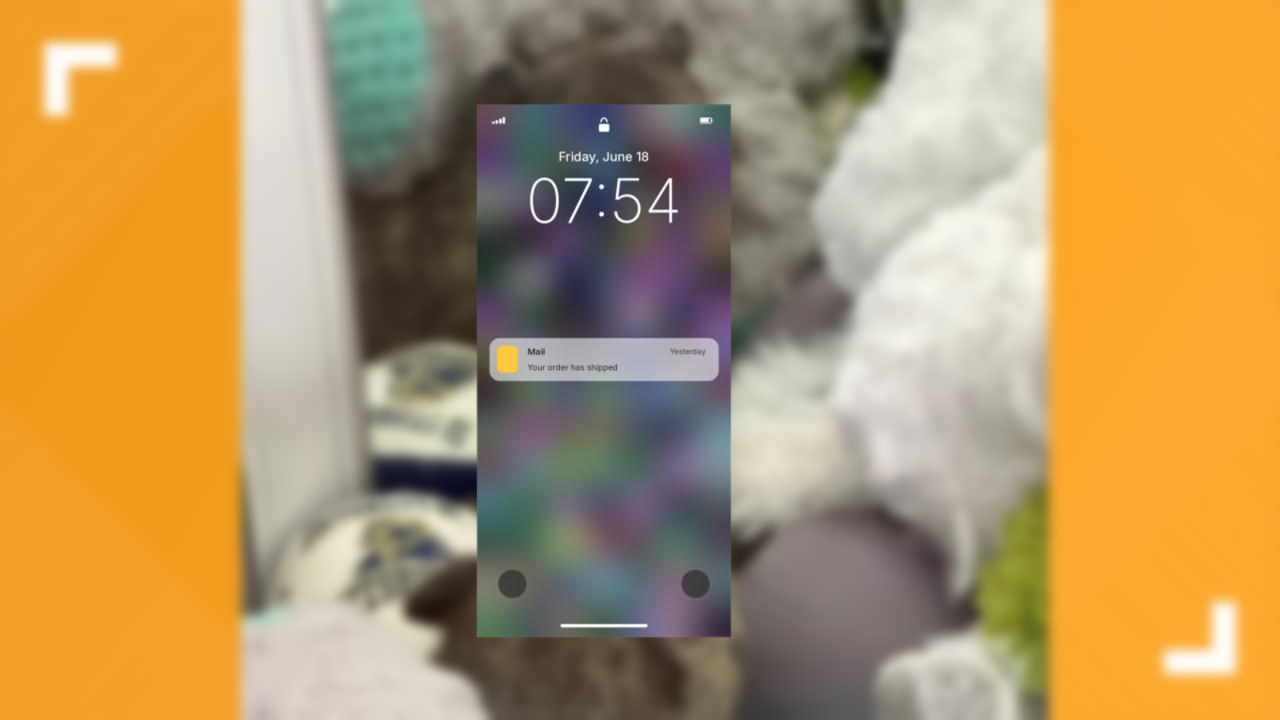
7:54
